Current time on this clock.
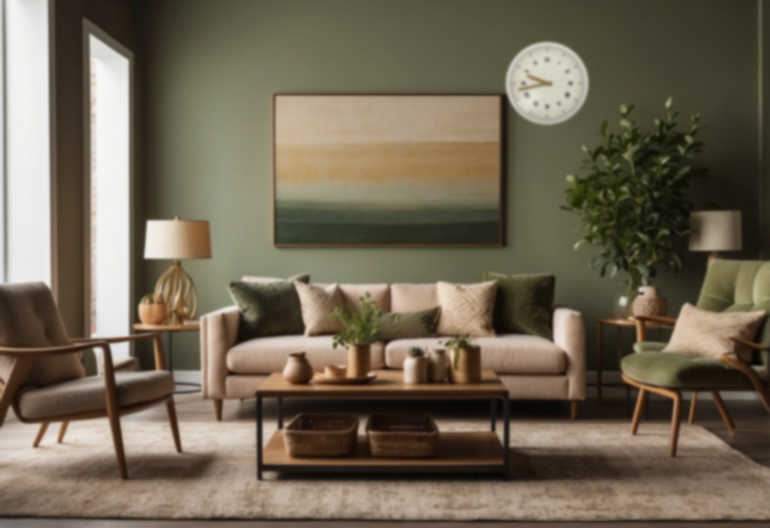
9:43
